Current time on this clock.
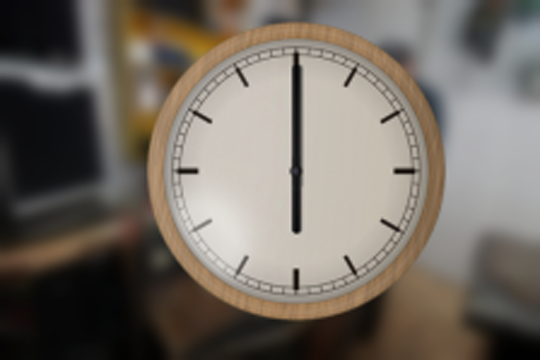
6:00
